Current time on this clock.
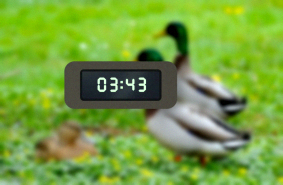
3:43
